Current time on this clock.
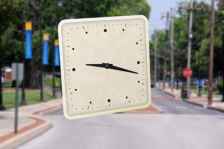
9:18
